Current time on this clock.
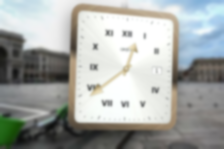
12:39
